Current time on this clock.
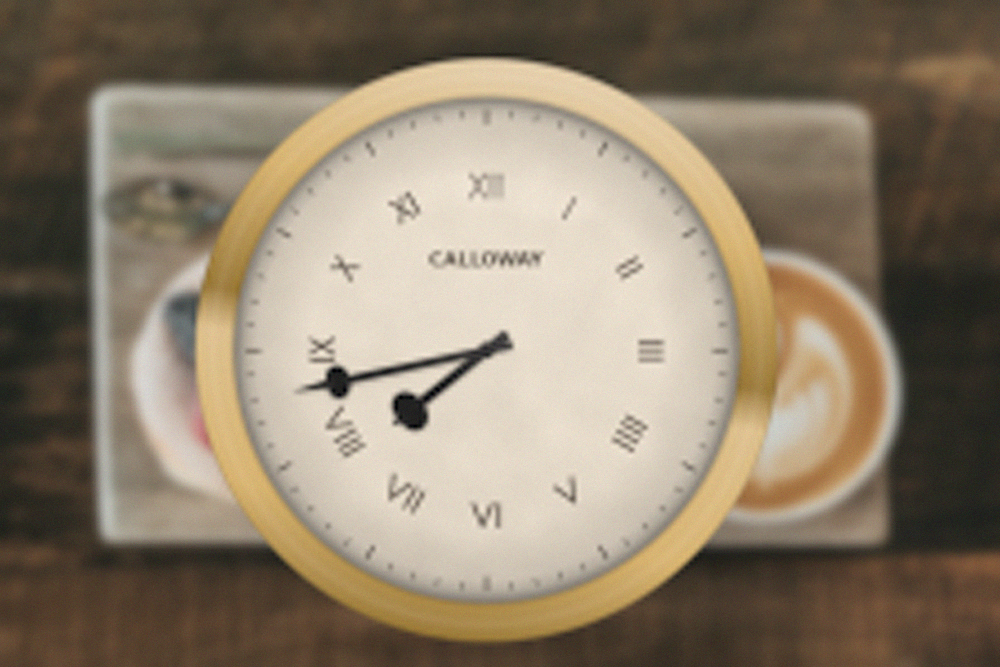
7:43
